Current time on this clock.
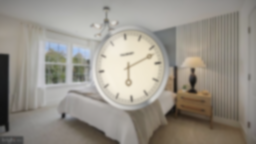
6:12
